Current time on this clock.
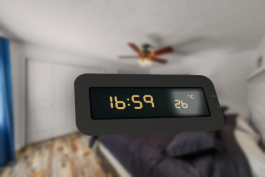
16:59
